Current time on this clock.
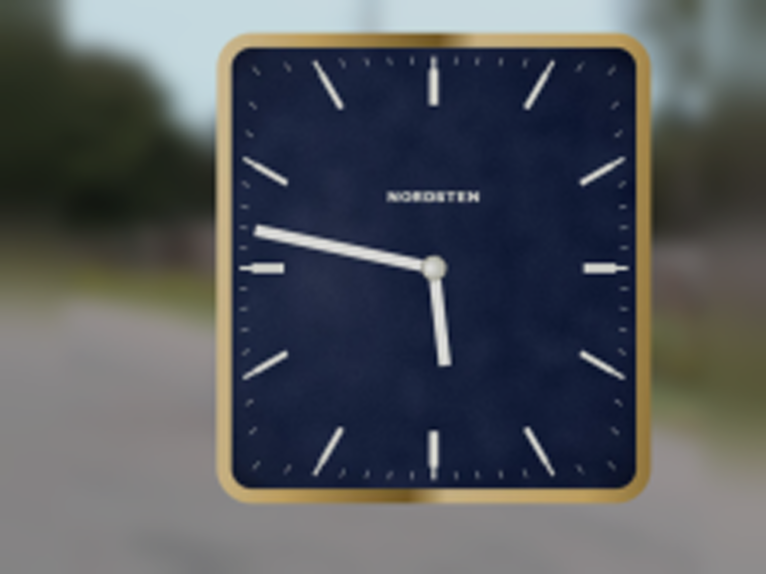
5:47
